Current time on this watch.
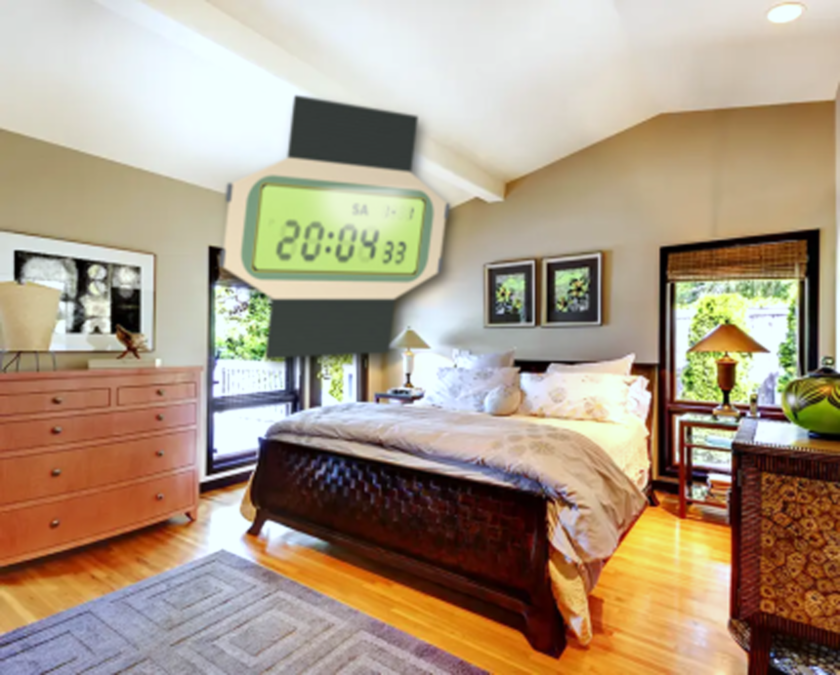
20:04:33
